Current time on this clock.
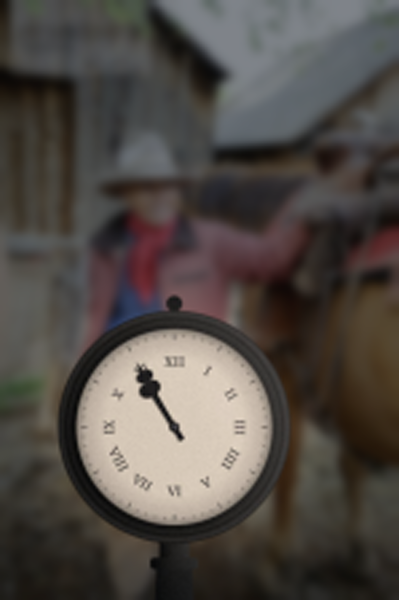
10:55
